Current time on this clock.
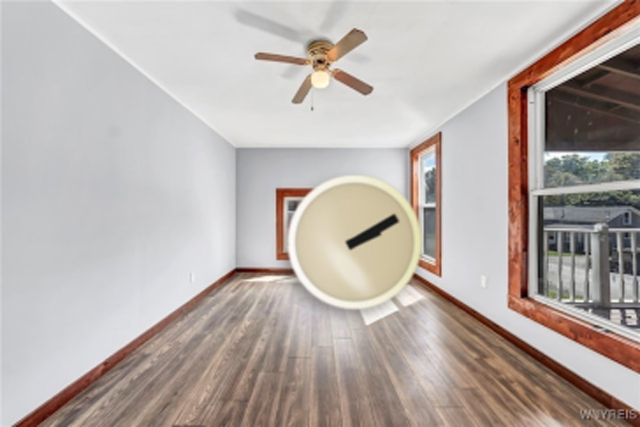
2:10
